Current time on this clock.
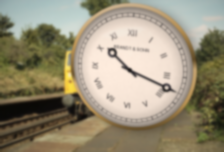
10:18
